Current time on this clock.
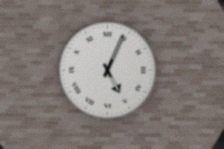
5:04
